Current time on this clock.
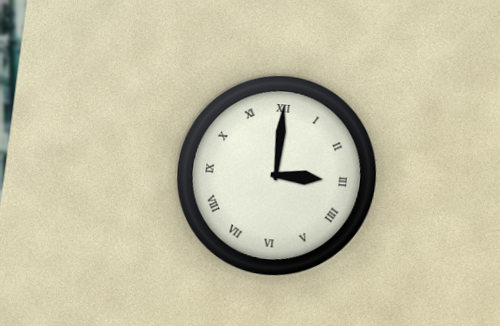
3:00
